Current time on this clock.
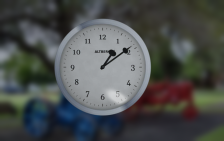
1:09
